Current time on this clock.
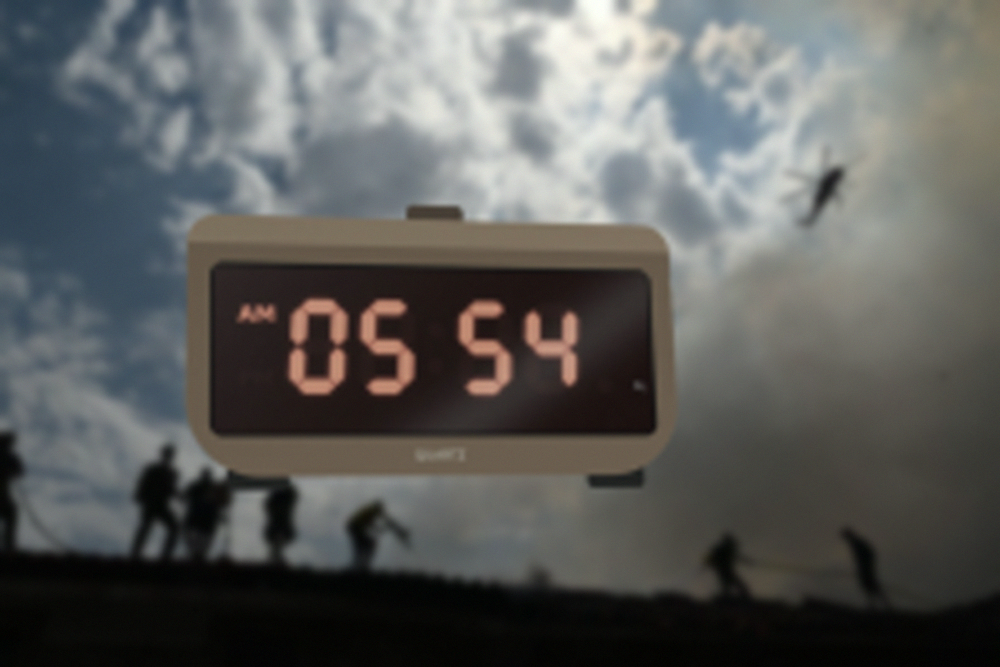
5:54
